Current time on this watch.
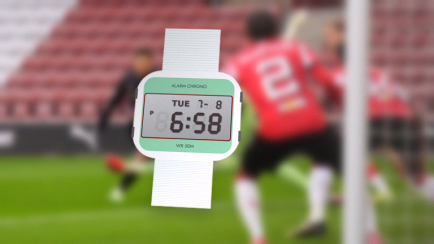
6:58
